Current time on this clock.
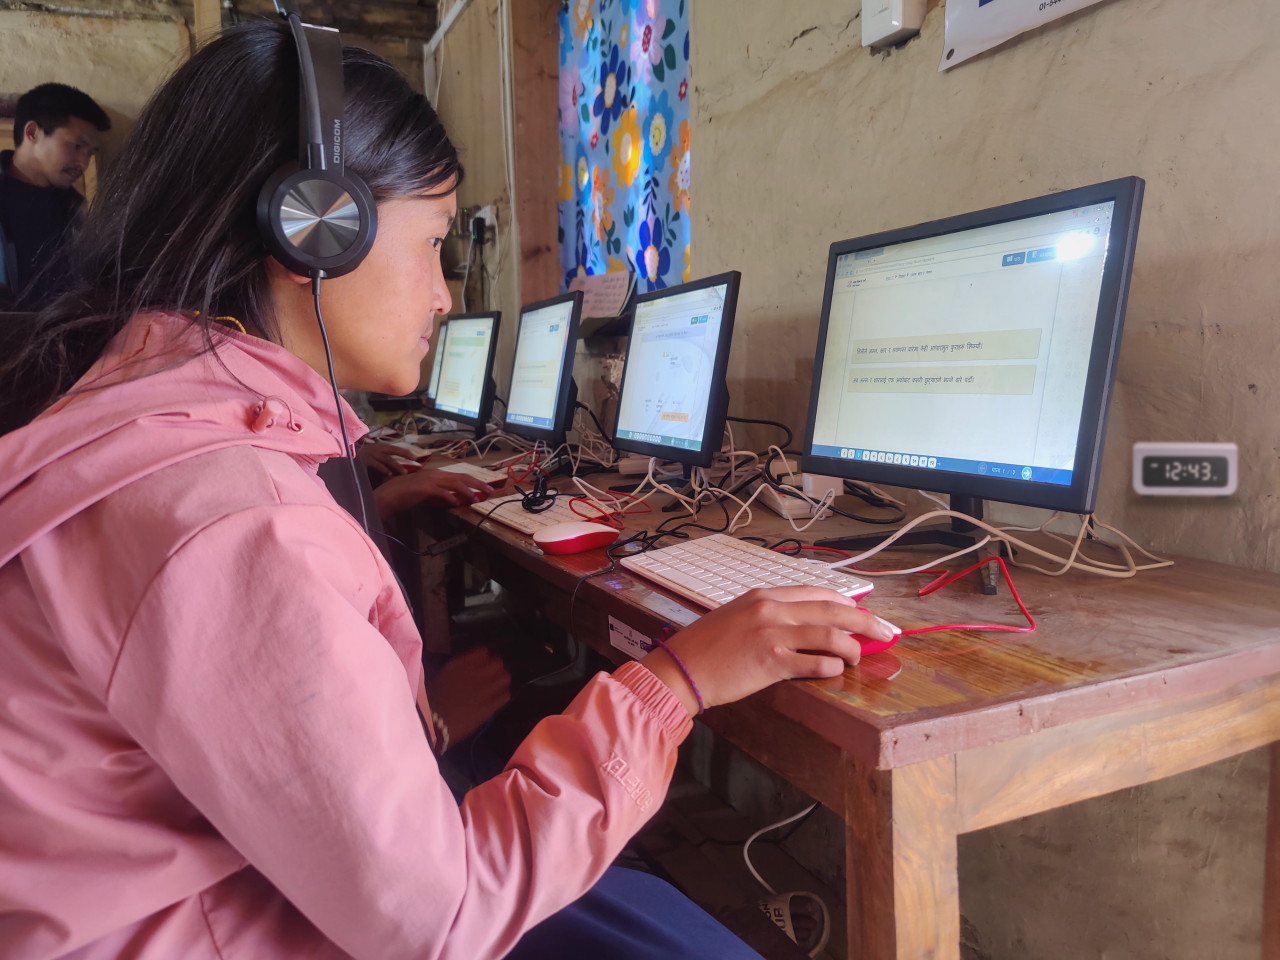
12:43
